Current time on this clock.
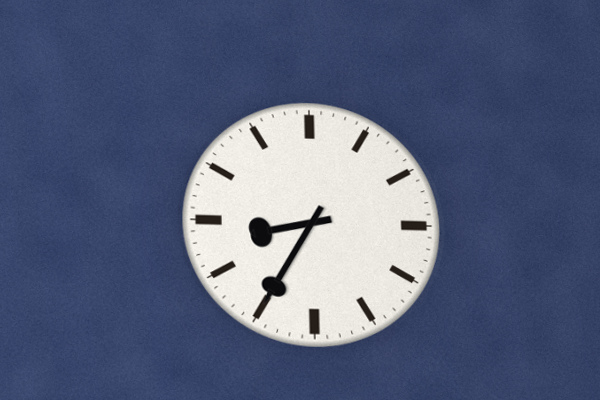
8:35
